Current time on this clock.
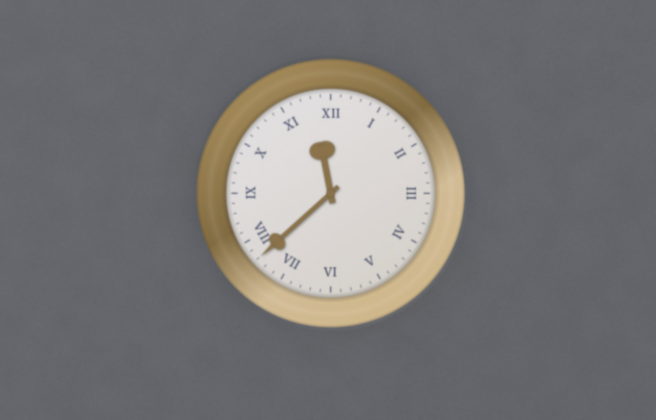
11:38
